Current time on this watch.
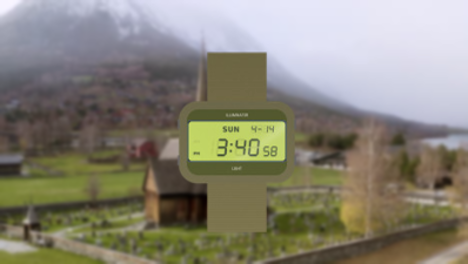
3:40:58
